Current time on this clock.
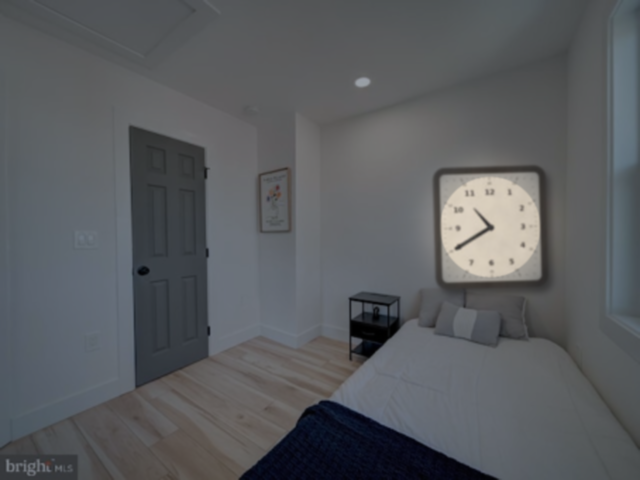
10:40
